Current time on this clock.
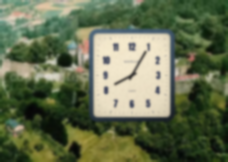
8:05
